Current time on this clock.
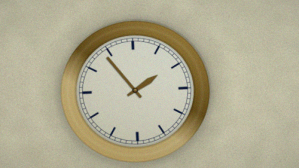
1:54
